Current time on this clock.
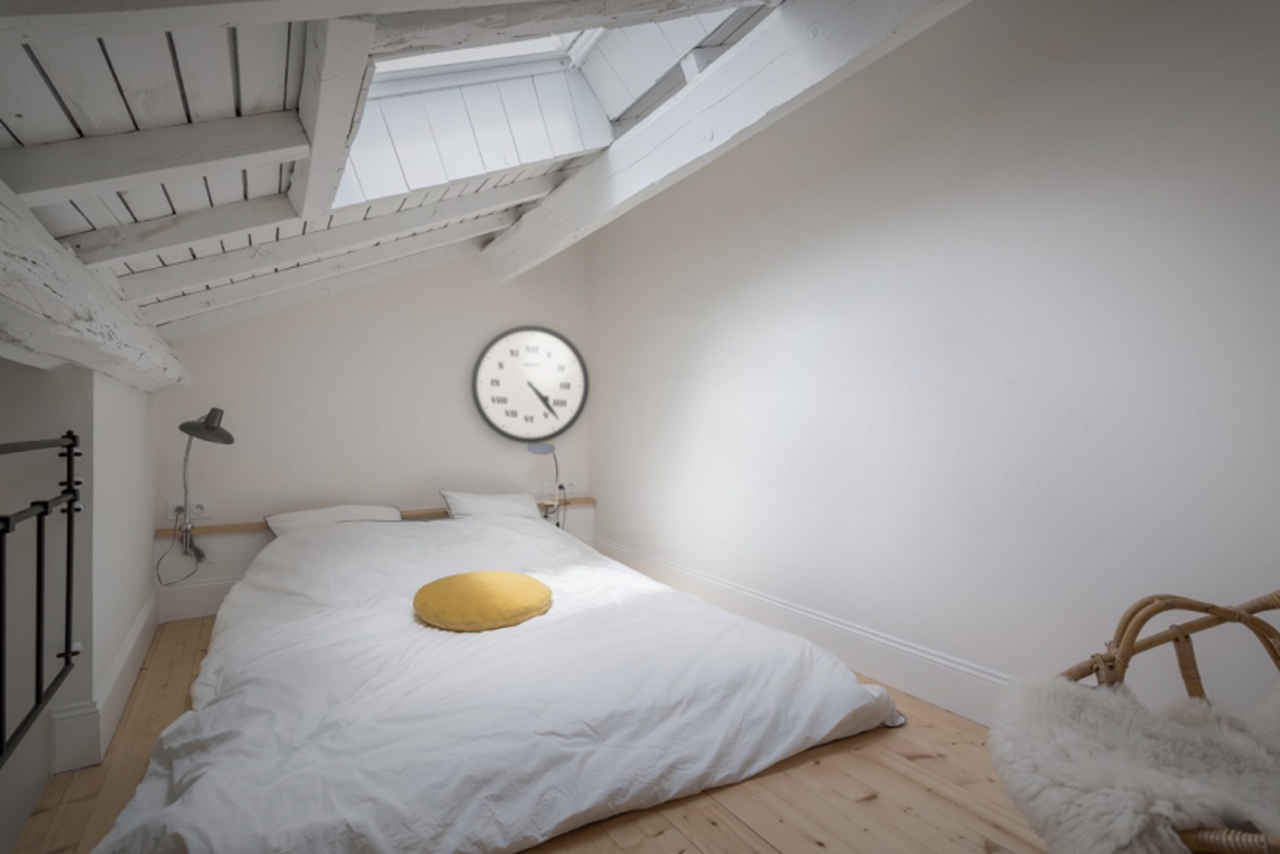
4:23
